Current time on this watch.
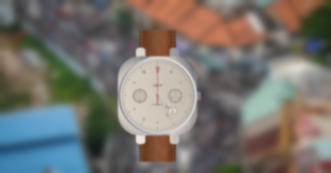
4:25
